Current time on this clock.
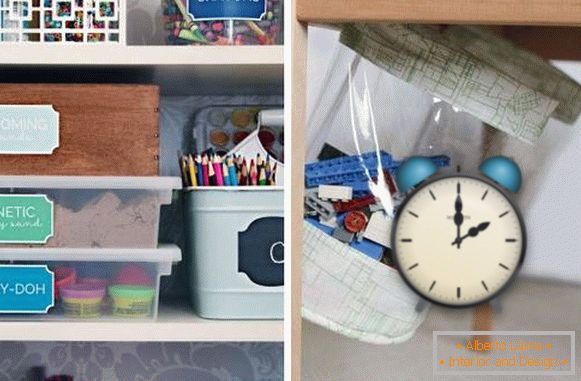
2:00
